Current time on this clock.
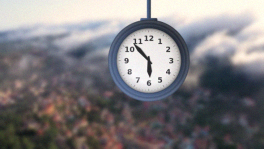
5:53
